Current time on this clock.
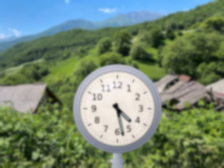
4:28
